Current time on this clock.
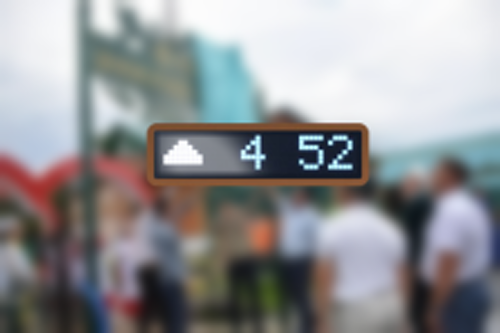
4:52
